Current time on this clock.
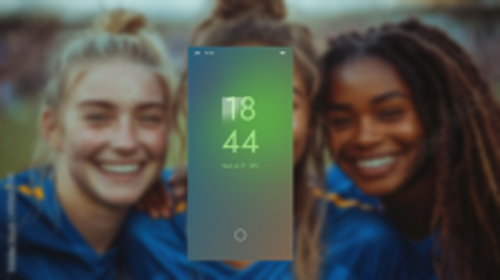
18:44
